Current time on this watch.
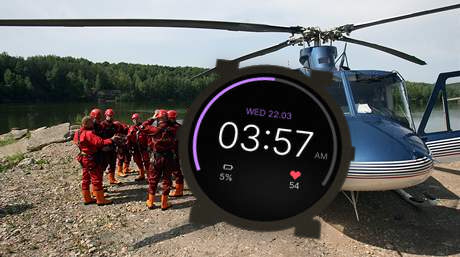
3:57
